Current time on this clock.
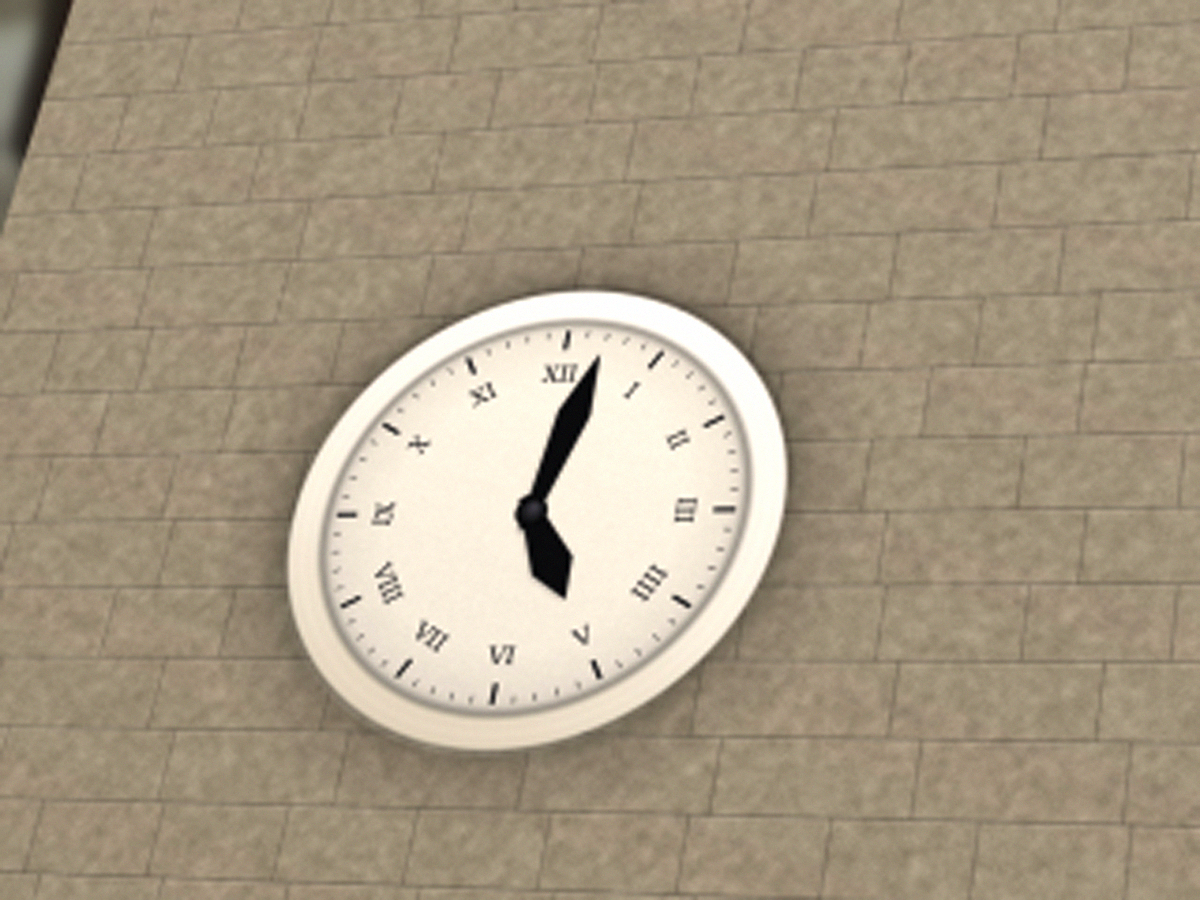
5:02
